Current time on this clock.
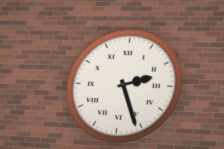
2:26
